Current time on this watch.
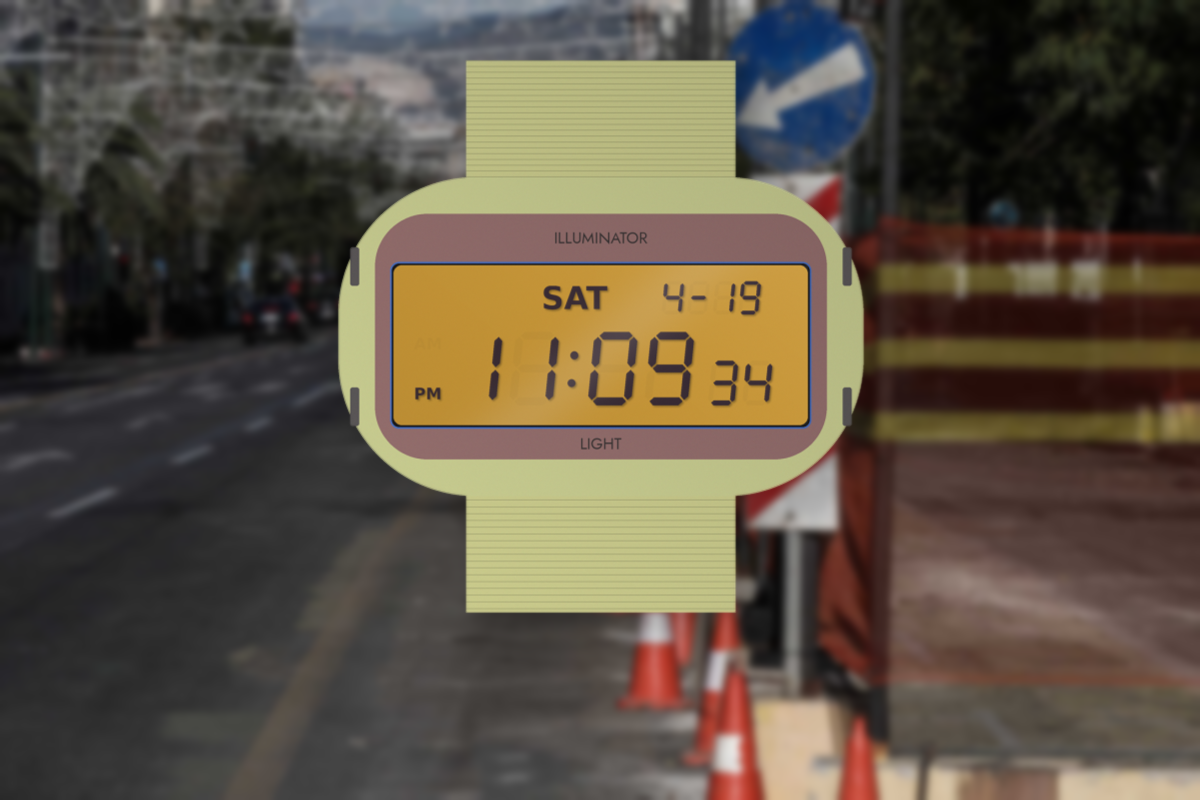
11:09:34
